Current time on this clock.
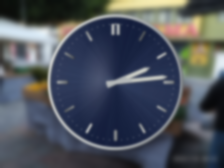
2:14
